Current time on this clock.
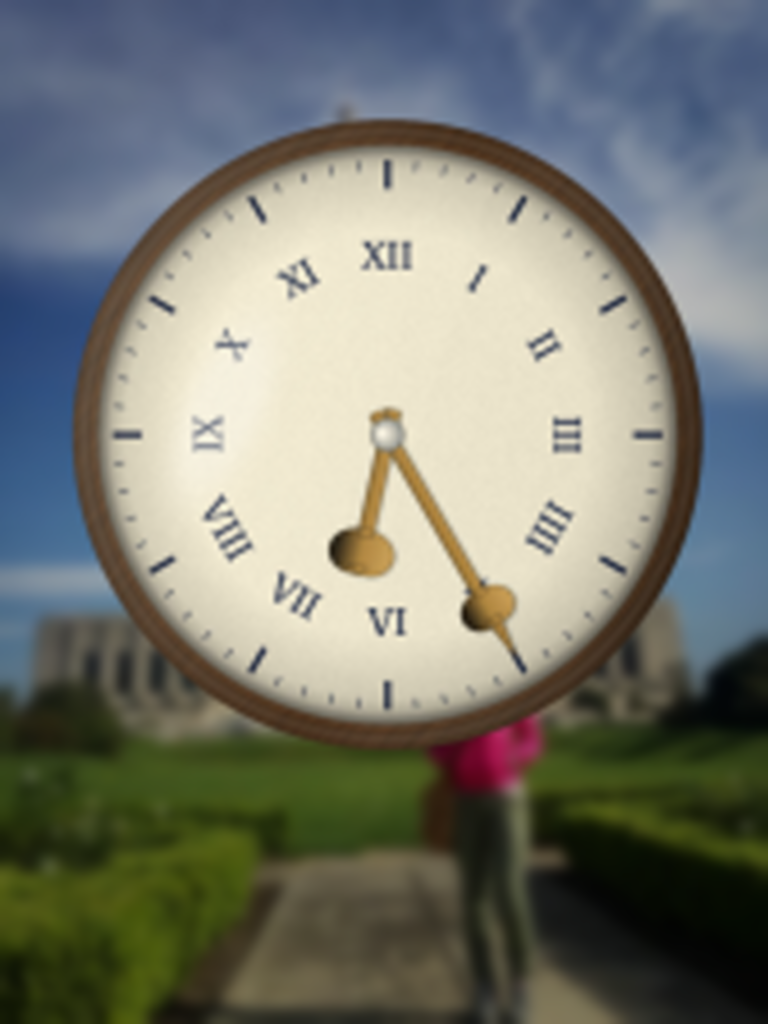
6:25
